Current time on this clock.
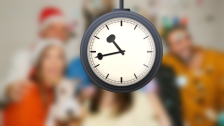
10:43
